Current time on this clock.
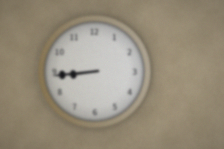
8:44
